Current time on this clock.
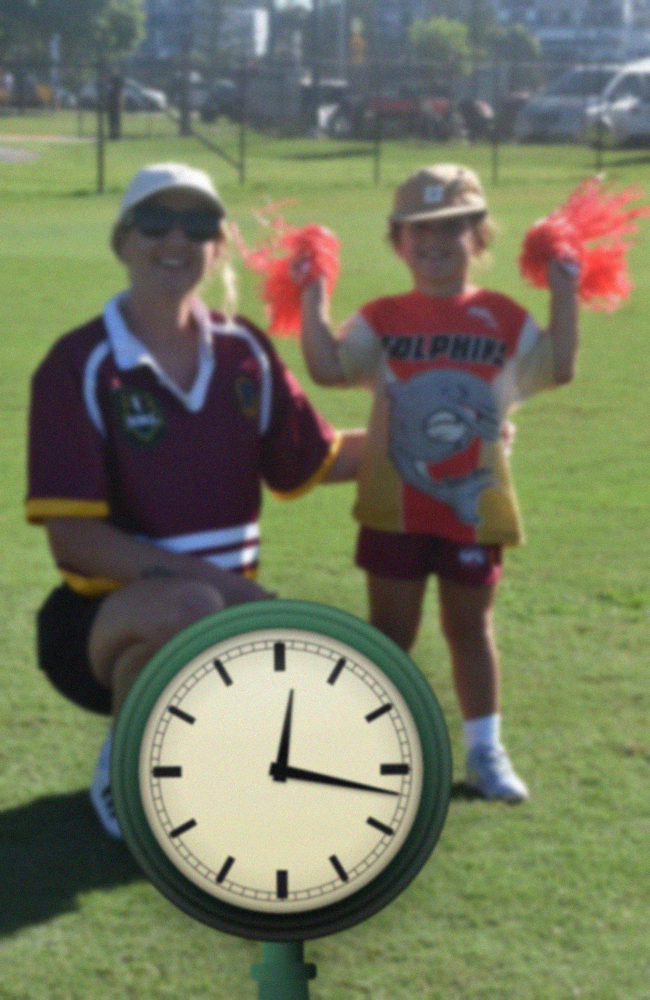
12:17
